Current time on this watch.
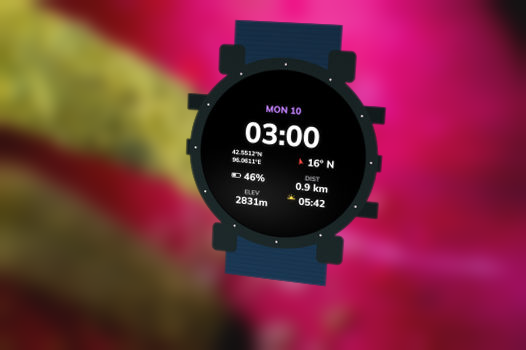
3:00
